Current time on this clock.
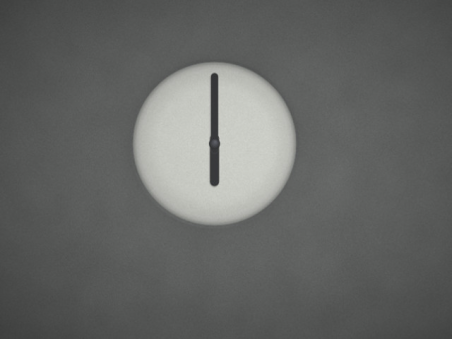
6:00
